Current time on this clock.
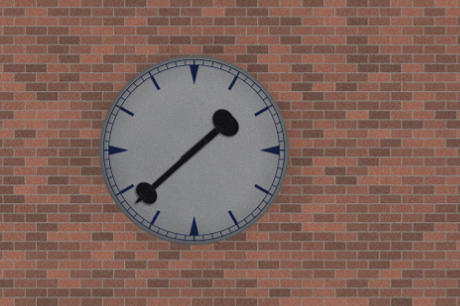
1:38
